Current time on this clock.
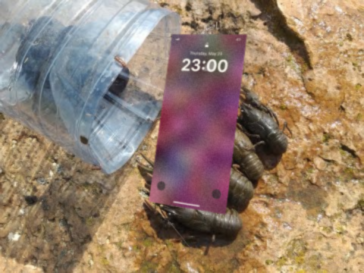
23:00
